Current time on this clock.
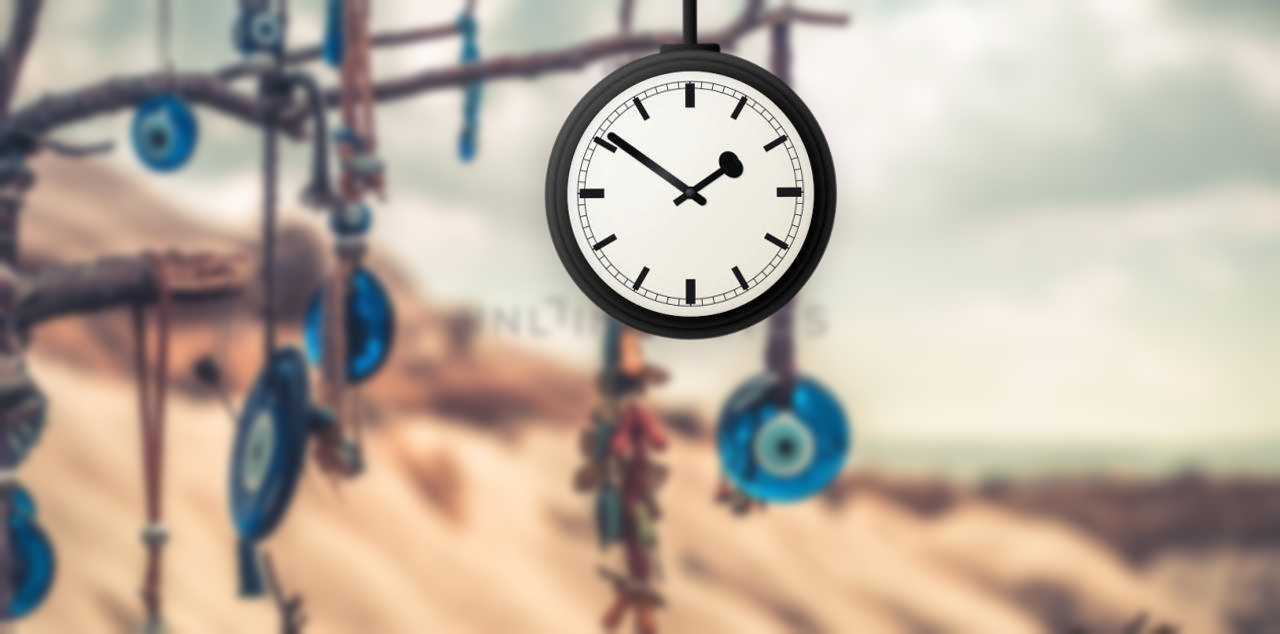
1:51
